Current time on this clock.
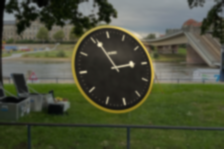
2:56
